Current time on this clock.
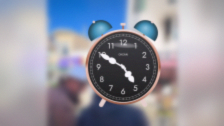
4:50
